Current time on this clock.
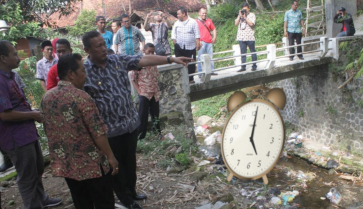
5:01
